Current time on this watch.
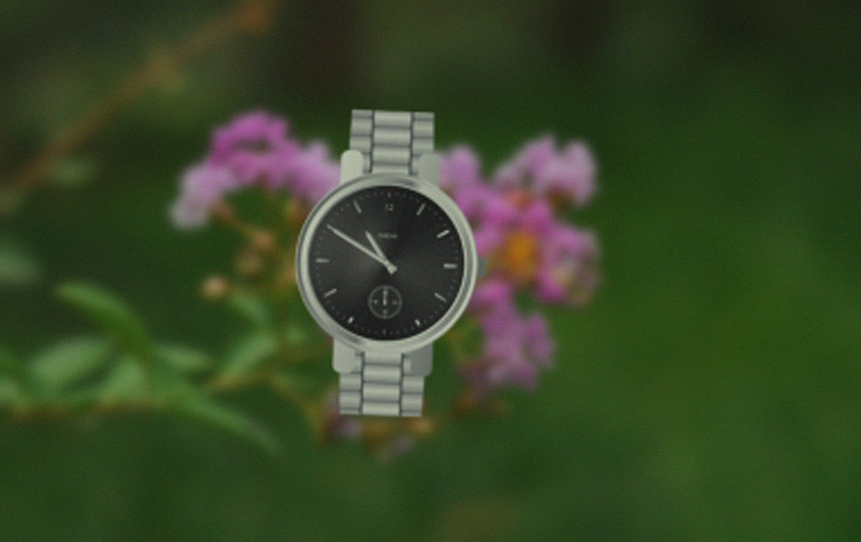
10:50
